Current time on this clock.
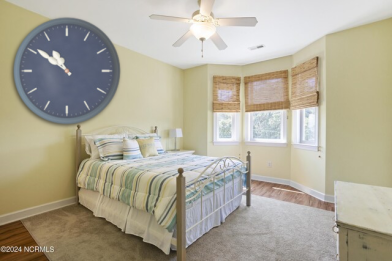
10:51
